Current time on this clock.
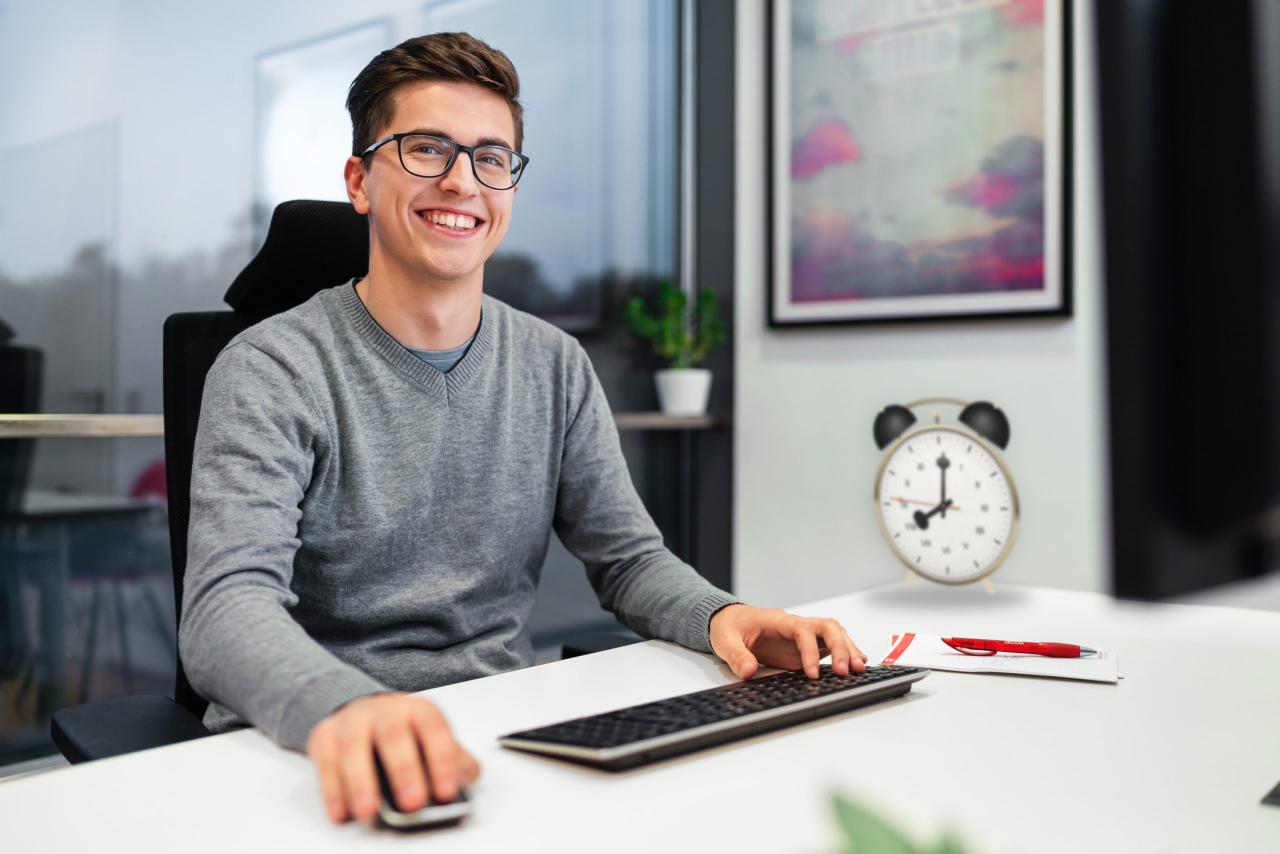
8:00:46
